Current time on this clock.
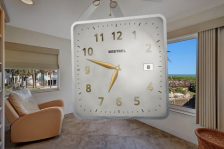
6:48
